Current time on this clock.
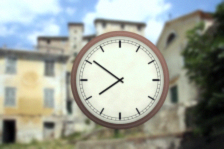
7:51
